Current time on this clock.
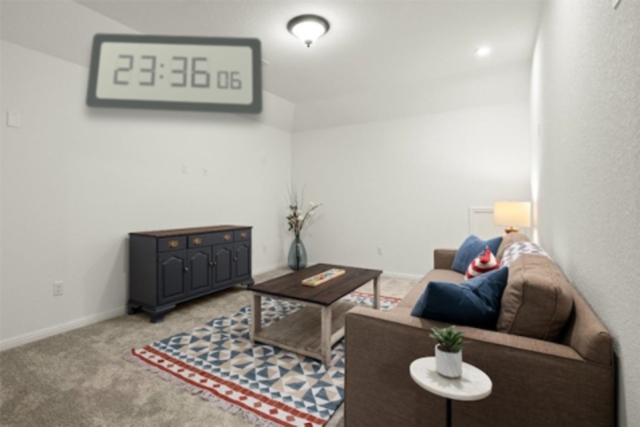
23:36:06
